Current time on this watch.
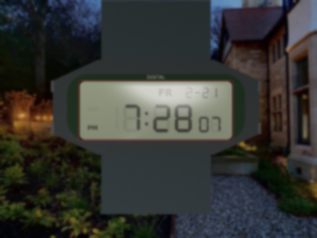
7:28:07
